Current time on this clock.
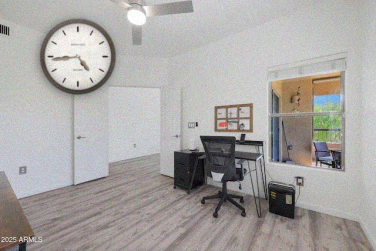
4:44
